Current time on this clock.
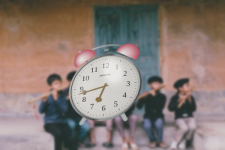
6:43
